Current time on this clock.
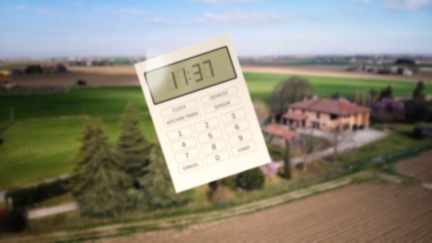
11:37
